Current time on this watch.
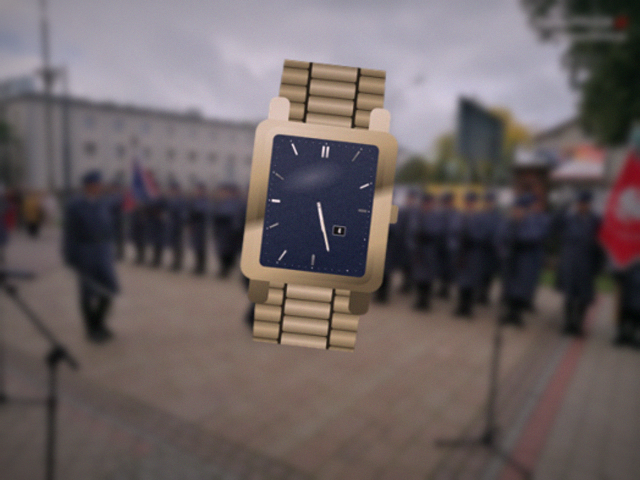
5:27
